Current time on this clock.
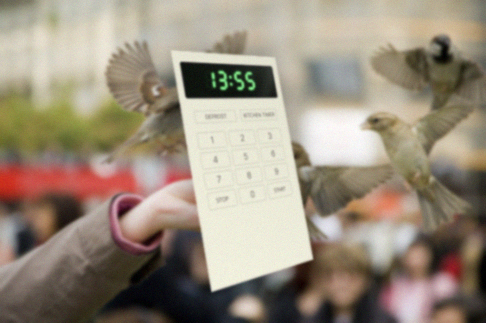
13:55
